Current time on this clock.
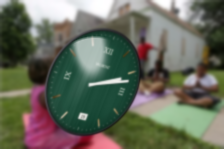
2:12
